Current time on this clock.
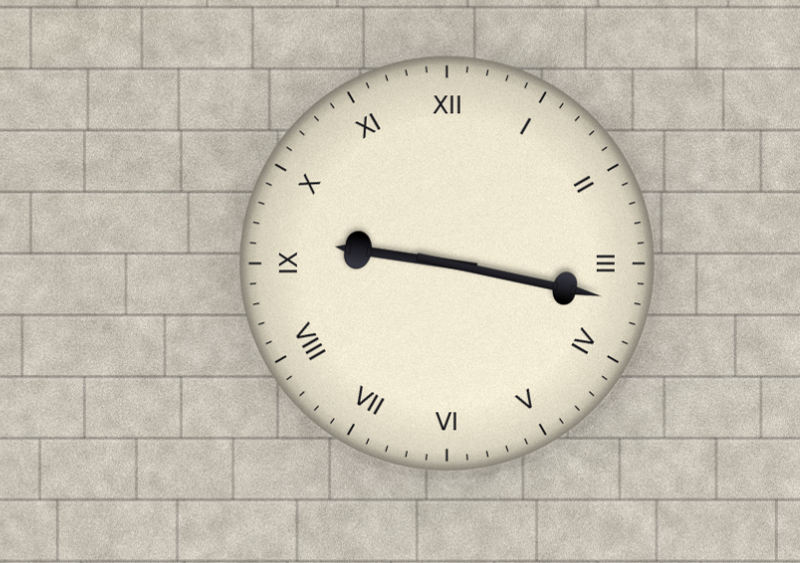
9:17
